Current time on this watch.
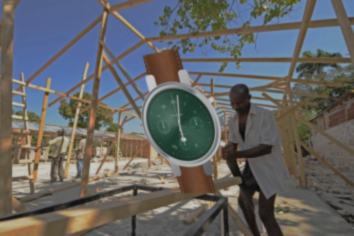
6:02
